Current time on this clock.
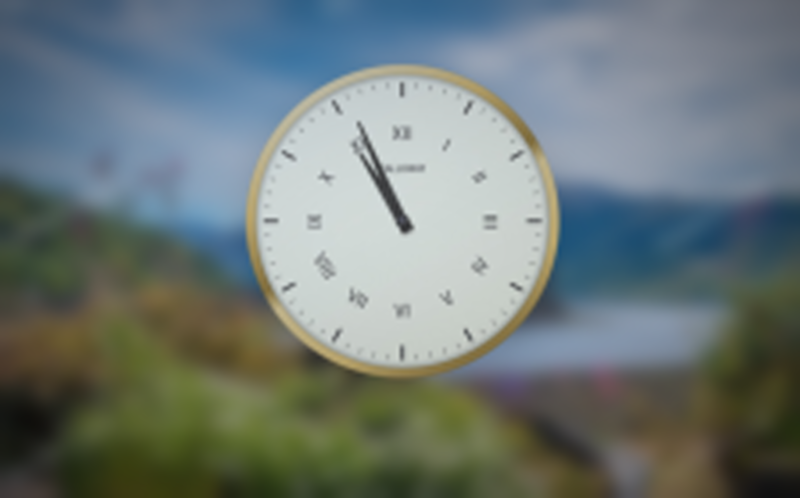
10:56
